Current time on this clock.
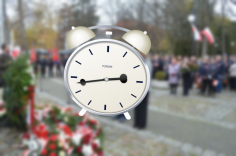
2:43
